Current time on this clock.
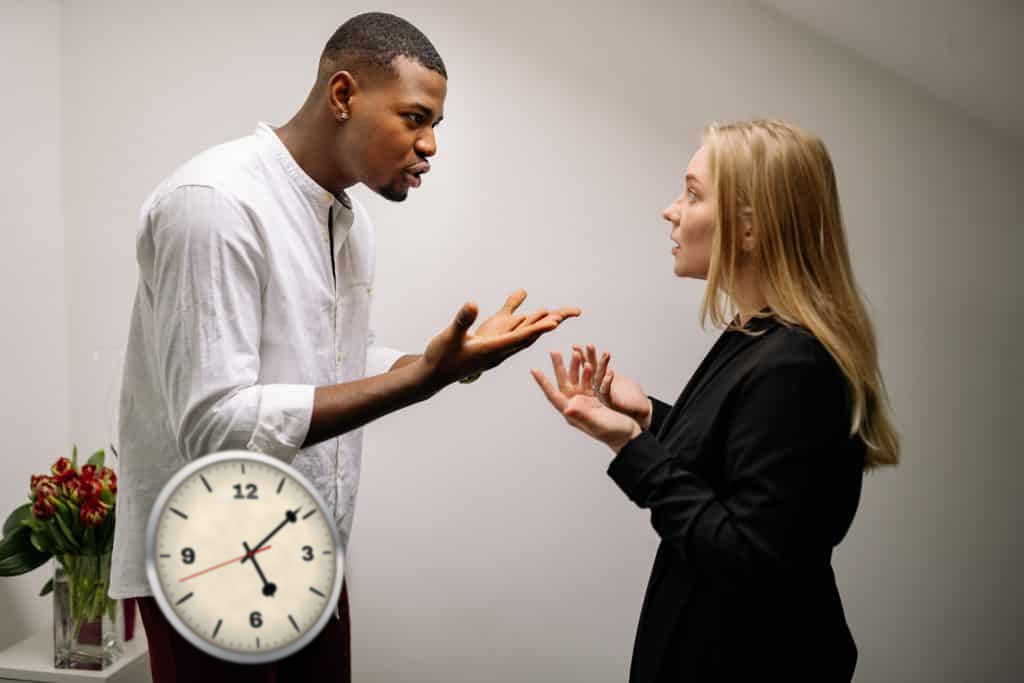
5:08:42
